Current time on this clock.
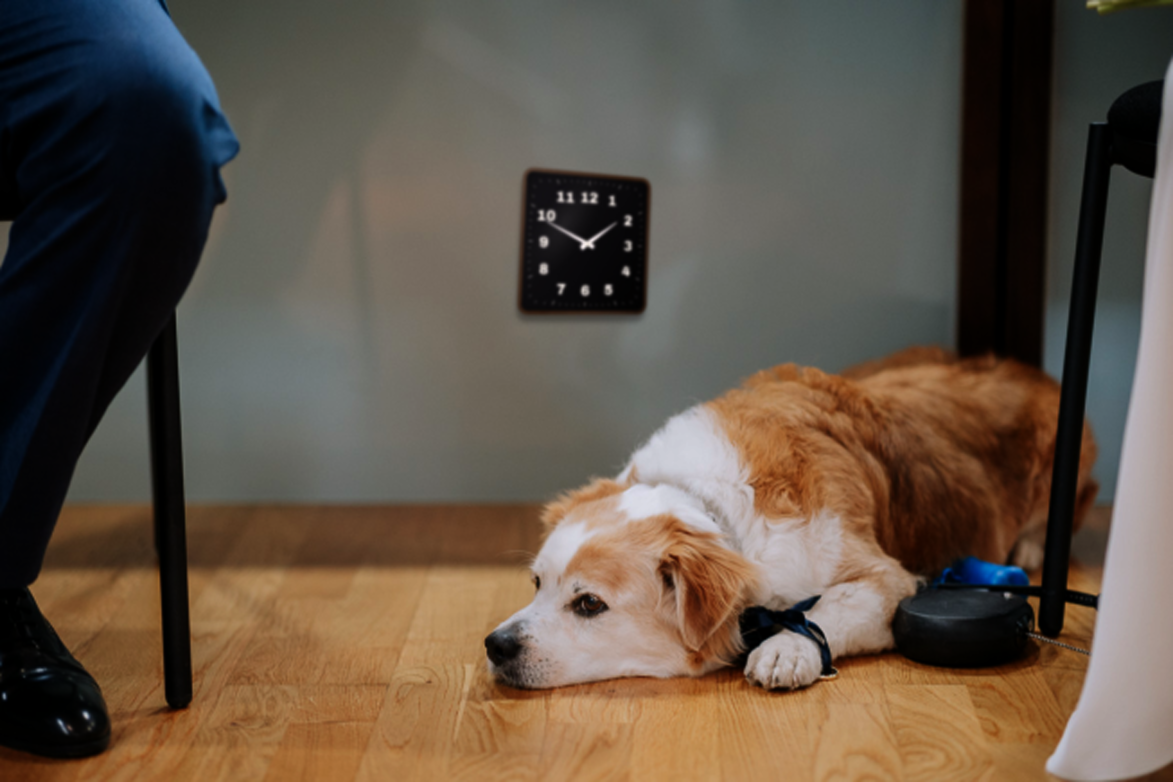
1:49
